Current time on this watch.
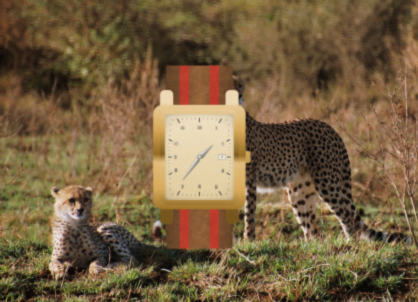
1:36
